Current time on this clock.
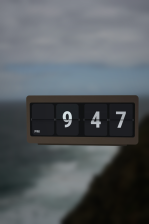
9:47
